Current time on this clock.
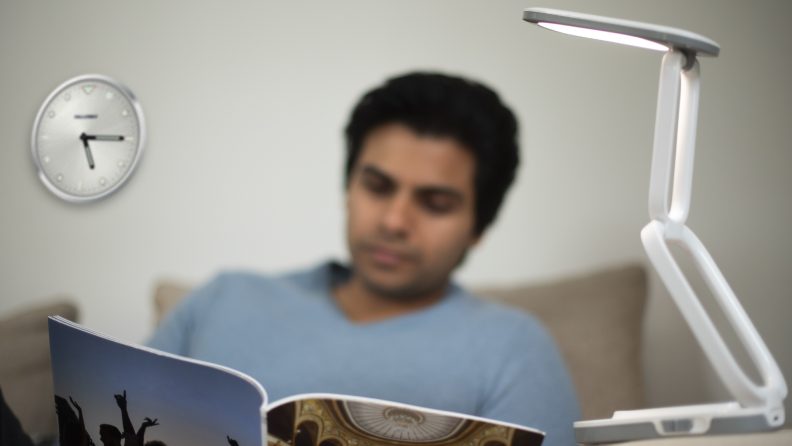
5:15
